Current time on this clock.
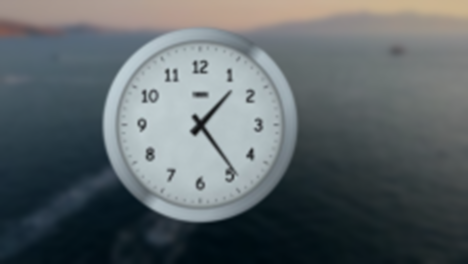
1:24
